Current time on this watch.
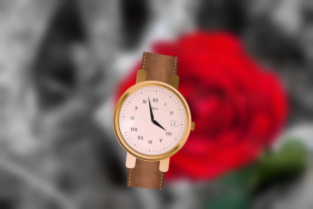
3:57
